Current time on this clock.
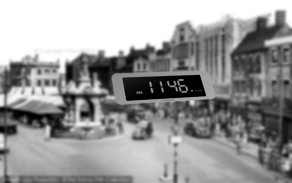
11:46
